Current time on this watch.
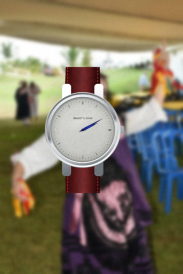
2:10
